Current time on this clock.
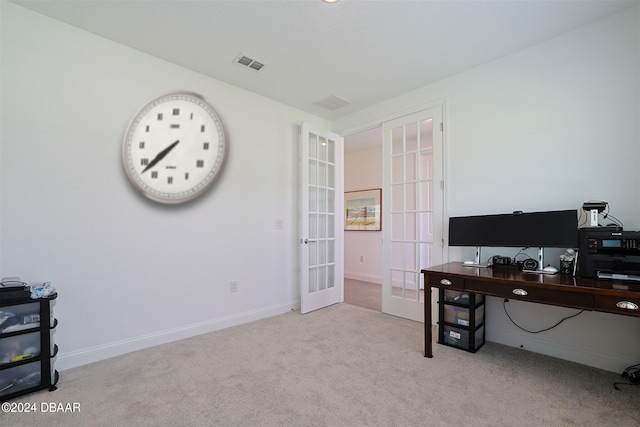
7:38
